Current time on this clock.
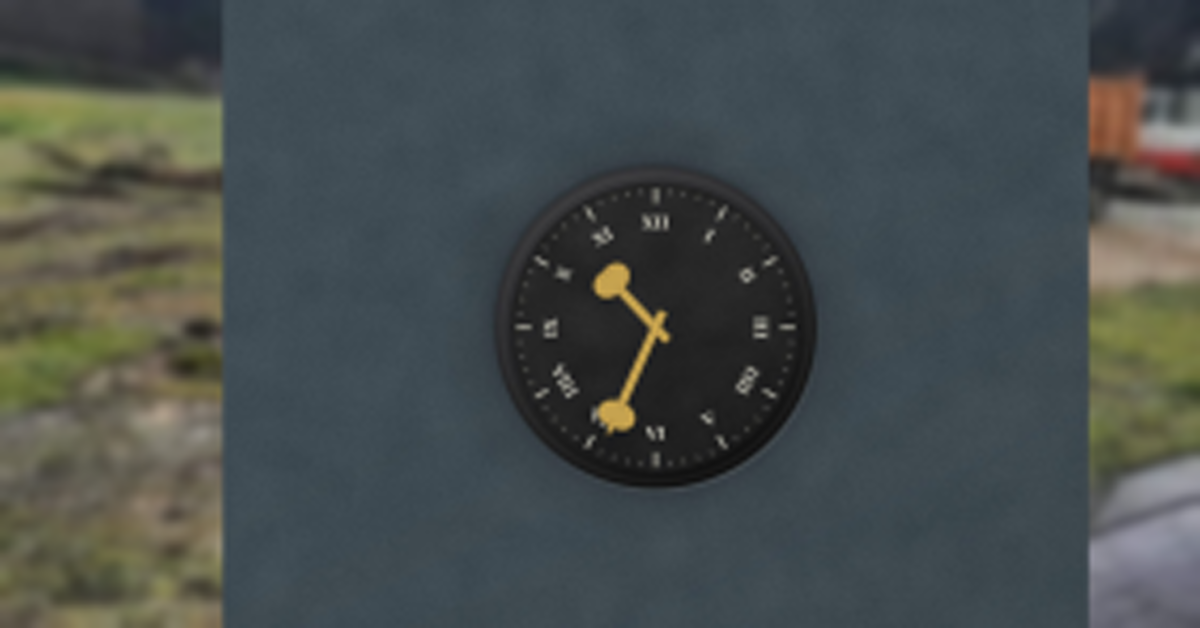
10:34
